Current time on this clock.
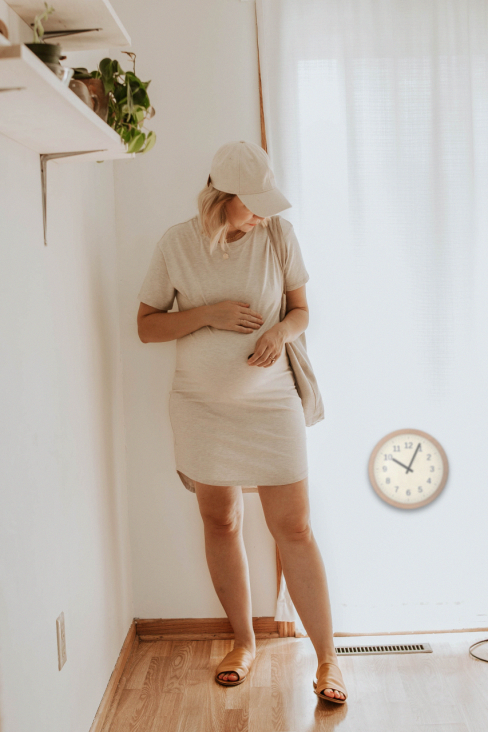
10:04
